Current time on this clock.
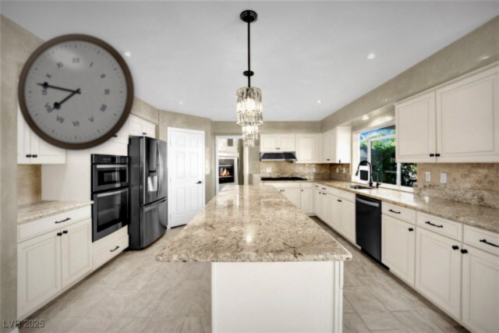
7:47
